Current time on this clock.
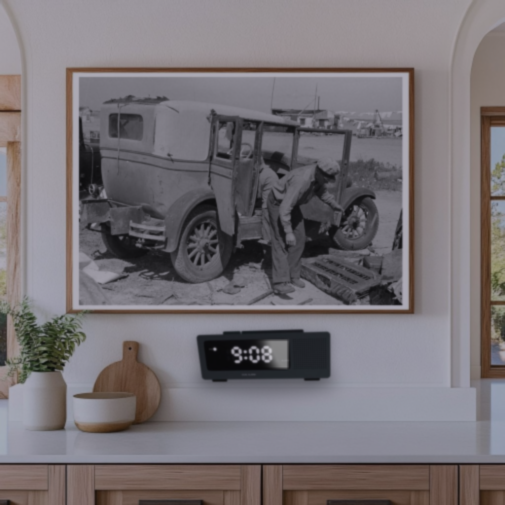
9:08
